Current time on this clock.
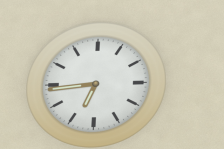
6:44
